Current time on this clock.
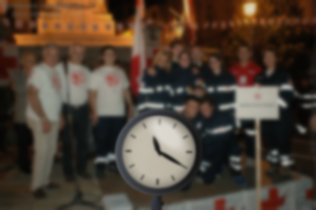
11:20
